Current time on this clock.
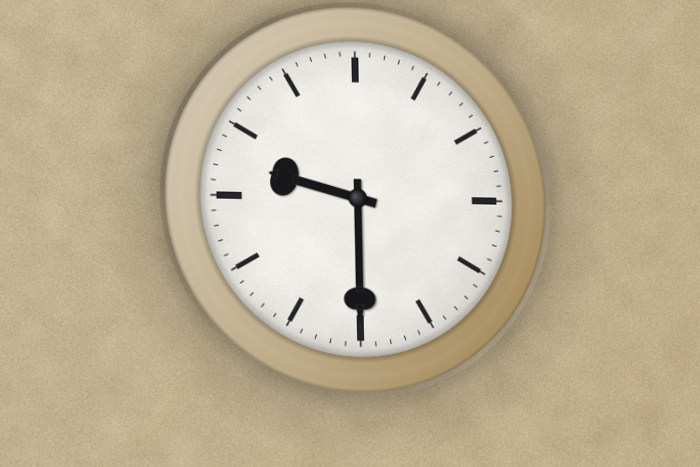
9:30
